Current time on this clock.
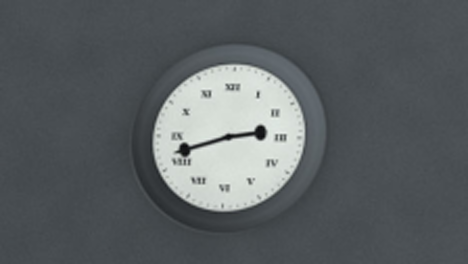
2:42
